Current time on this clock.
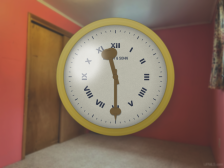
11:30
